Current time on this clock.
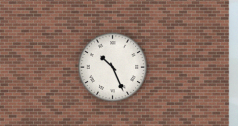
10:26
